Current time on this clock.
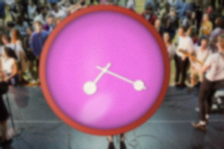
7:19
